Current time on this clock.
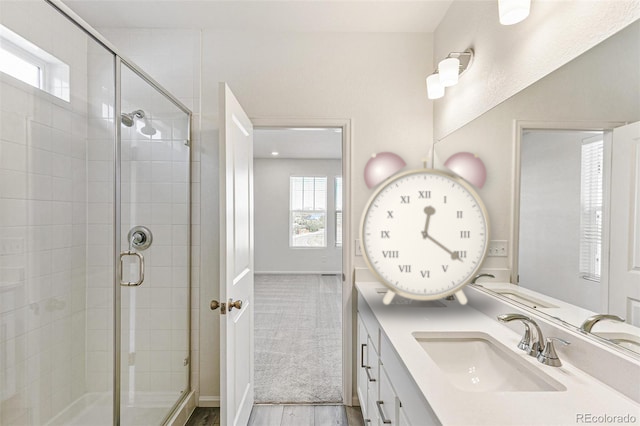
12:21
